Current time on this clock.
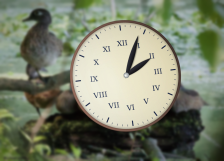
2:04
